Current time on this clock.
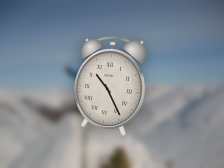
10:24
